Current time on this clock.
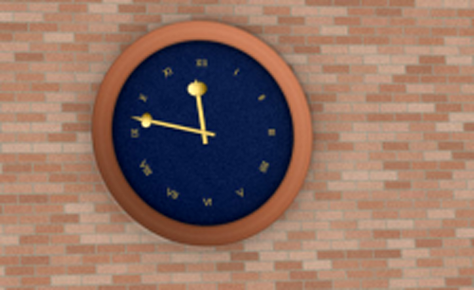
11:47
